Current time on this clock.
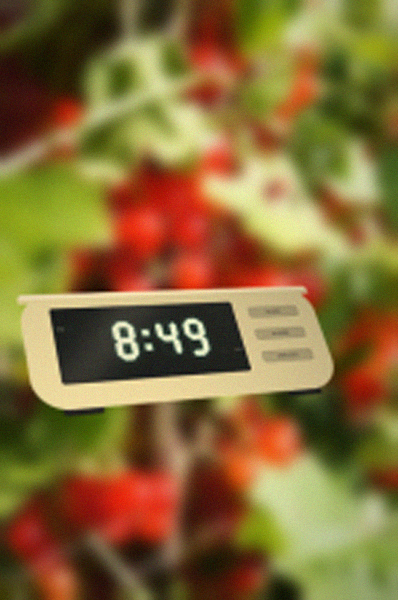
8:49
